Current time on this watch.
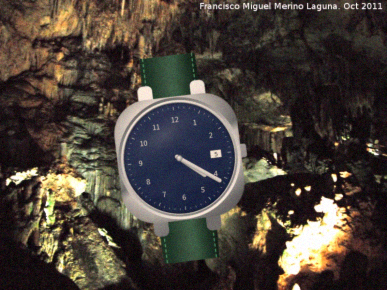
4:21
